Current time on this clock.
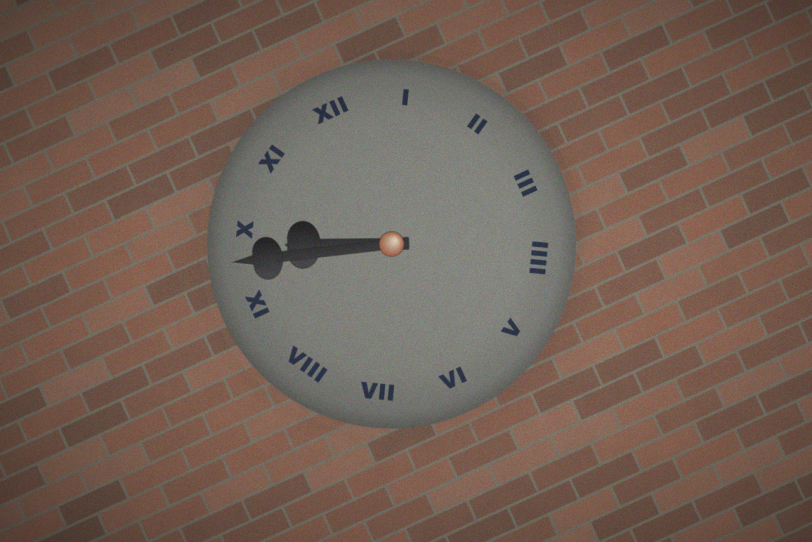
9:48
